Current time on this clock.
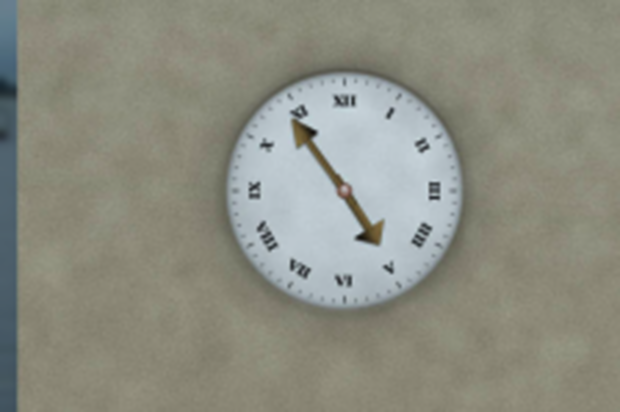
4:54
